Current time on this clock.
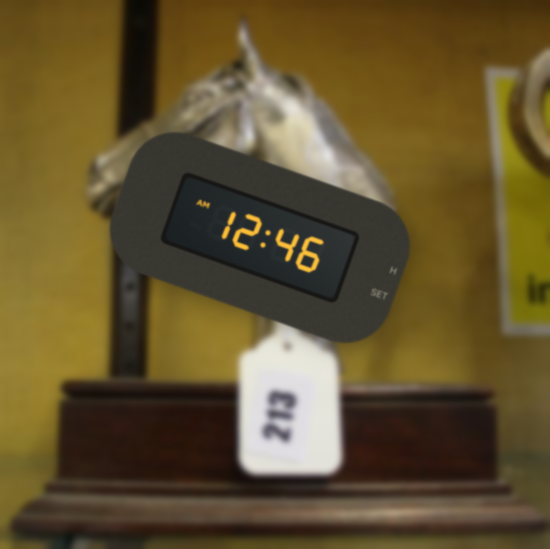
12:46
